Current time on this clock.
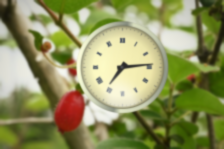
7:14
